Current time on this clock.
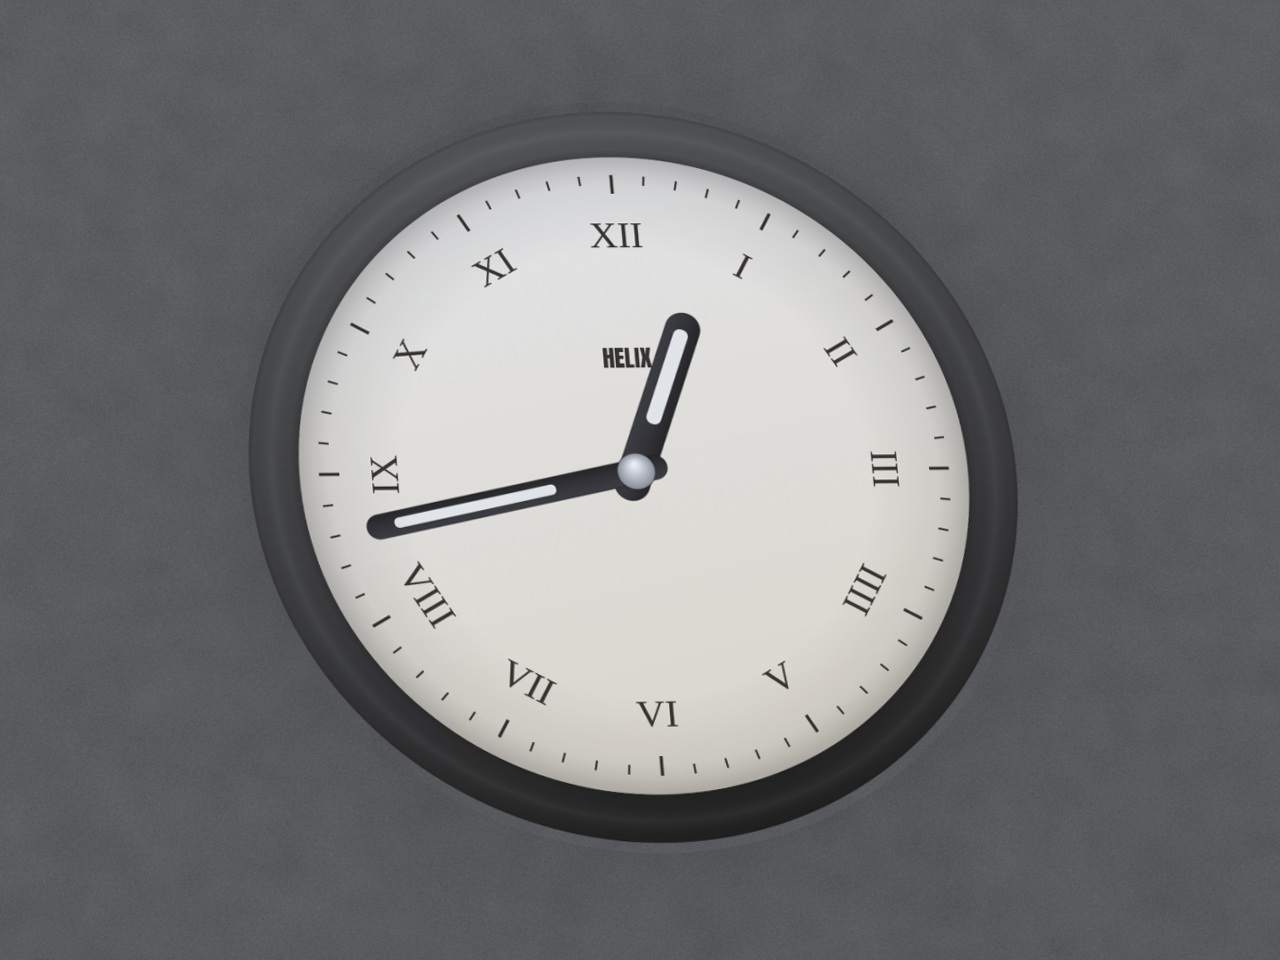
12:43
